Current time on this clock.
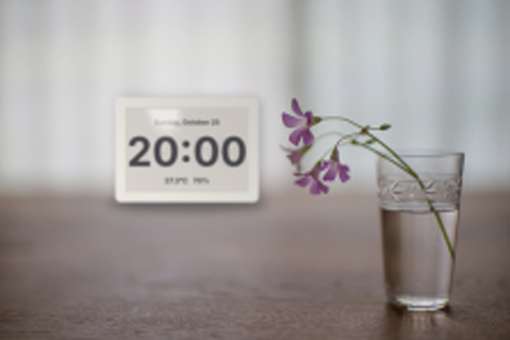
20:00
